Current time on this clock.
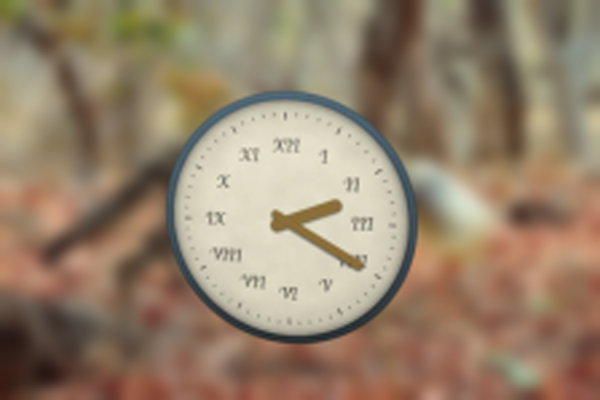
2:20
